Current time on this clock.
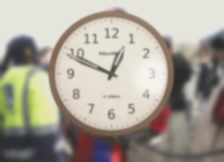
12:49
